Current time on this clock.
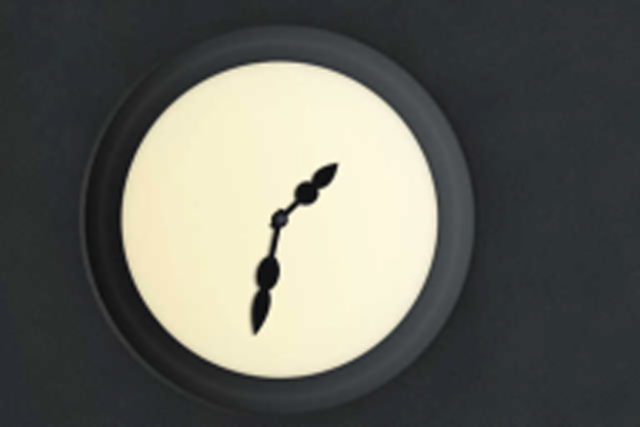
1:32
